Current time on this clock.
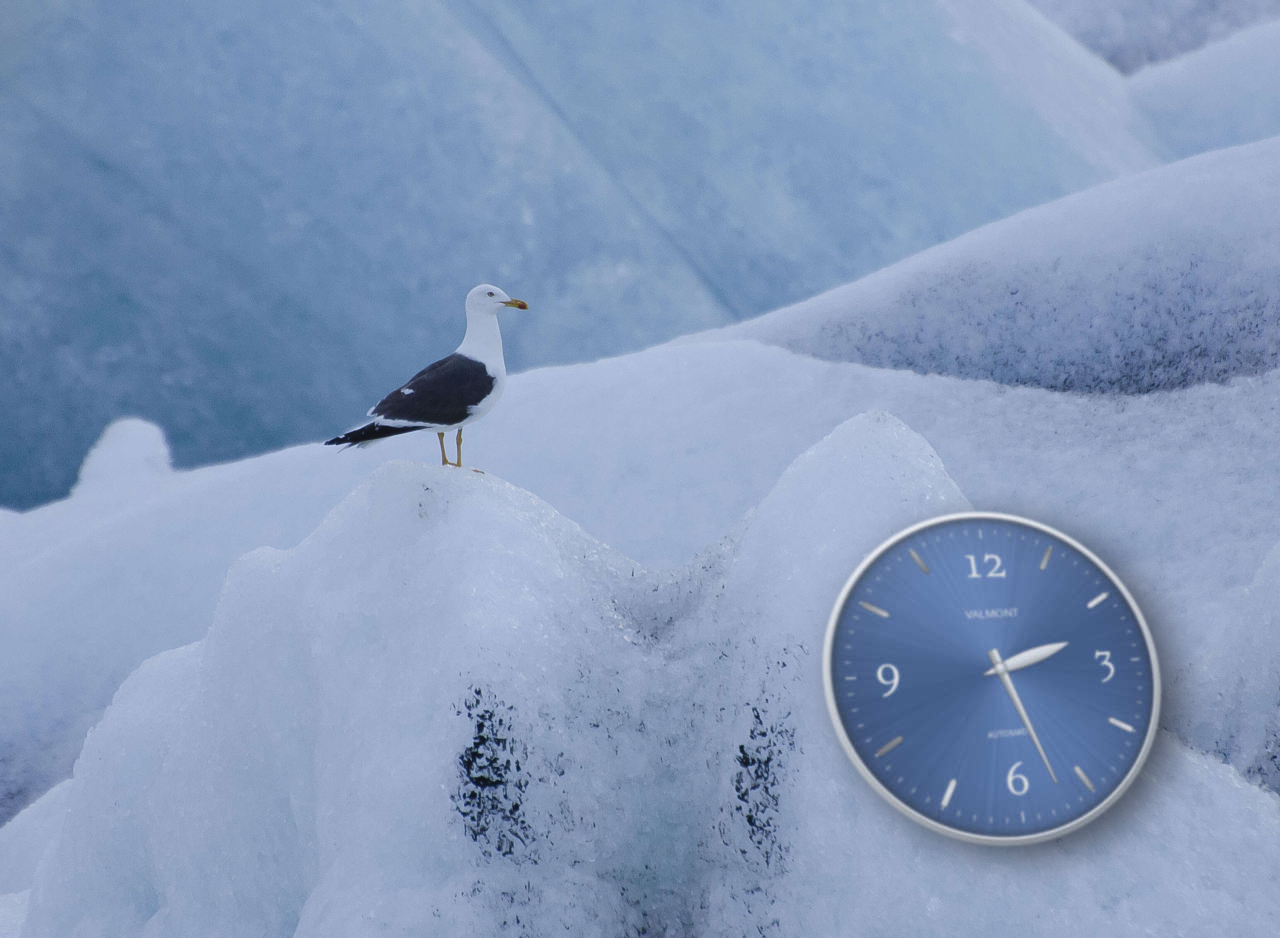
2:27
